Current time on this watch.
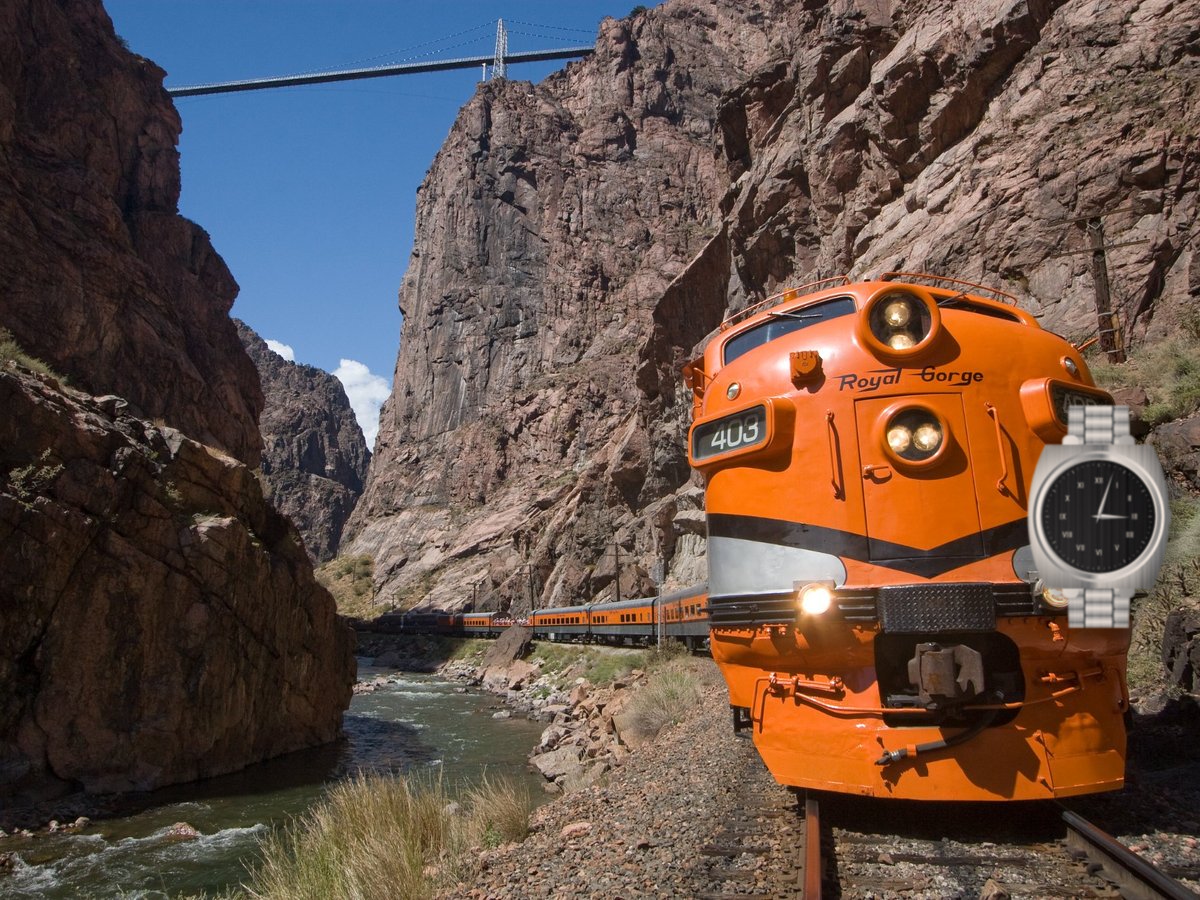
3:03
